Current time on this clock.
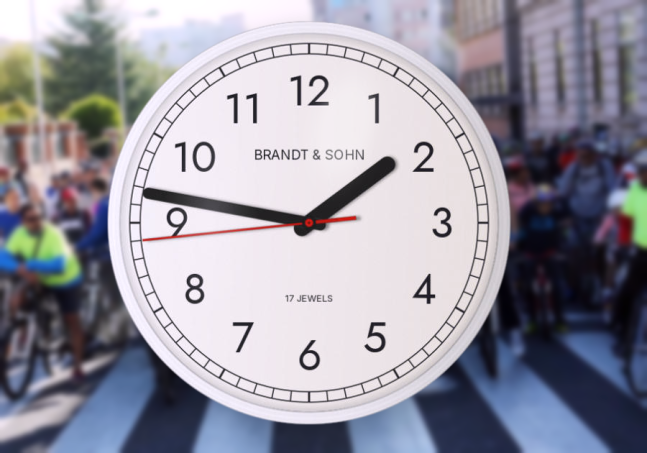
1:46:44
